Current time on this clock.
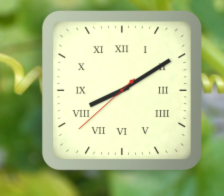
8:09:38
